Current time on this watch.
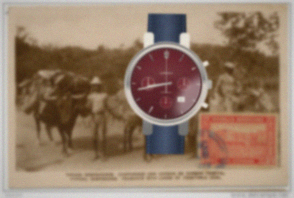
8:43
